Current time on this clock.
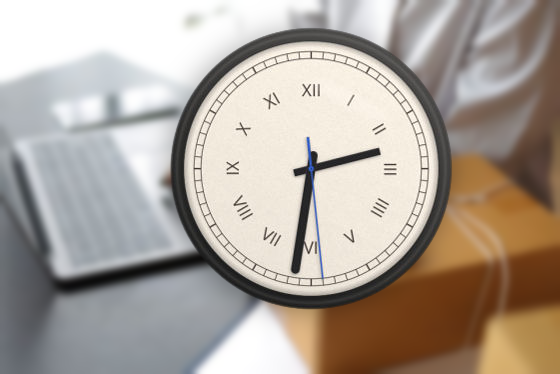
2:31:29
